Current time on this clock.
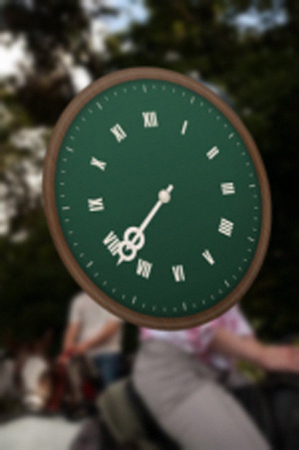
7:38
